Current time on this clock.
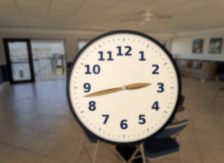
2:43
